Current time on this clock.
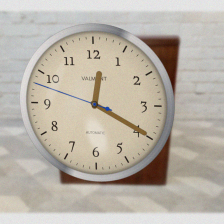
12:19:48
